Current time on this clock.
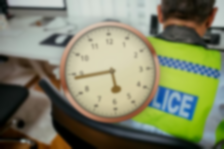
5:44
